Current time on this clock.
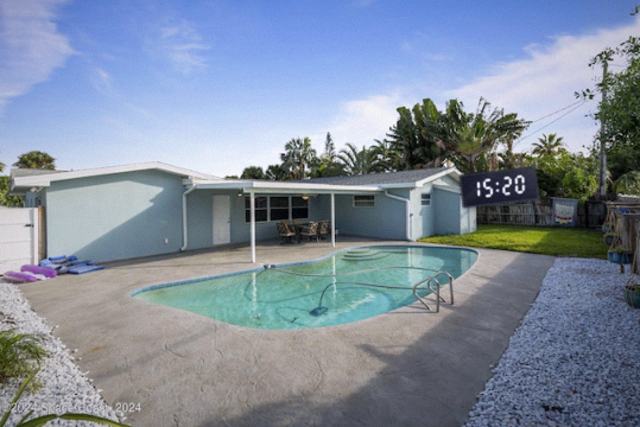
15:20
